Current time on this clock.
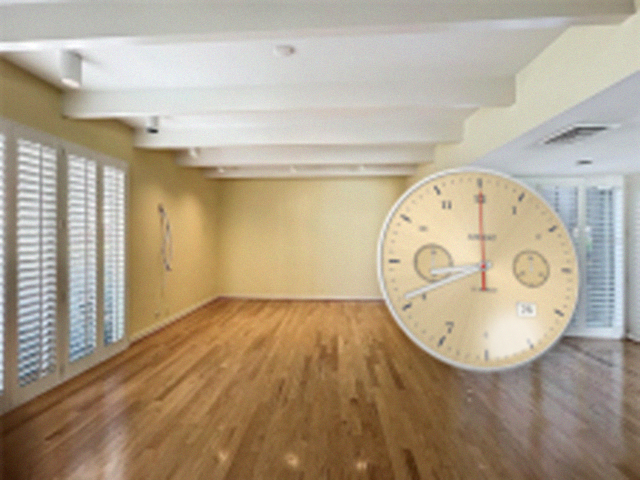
8:41
